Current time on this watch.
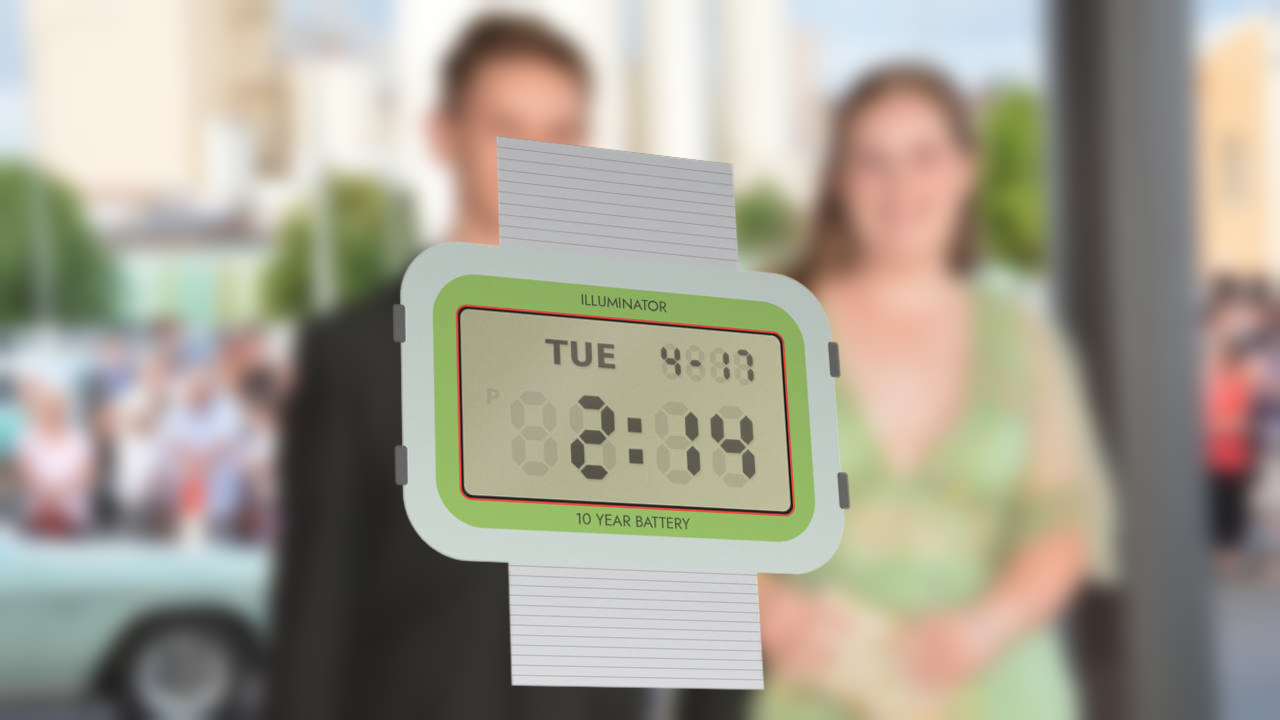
2:14
